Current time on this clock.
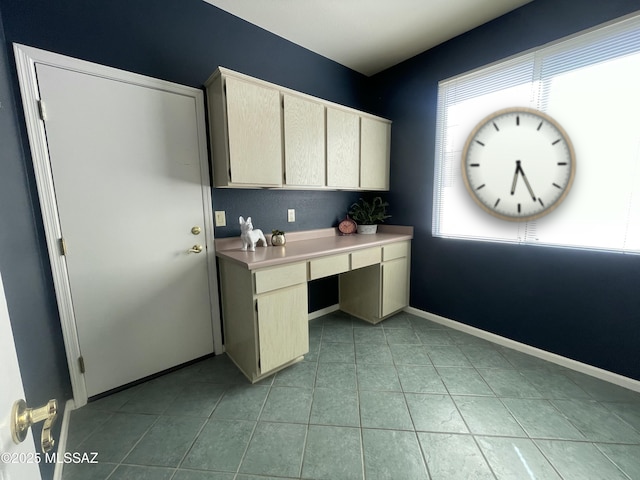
6:26
